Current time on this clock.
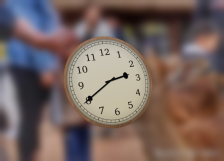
2:40
